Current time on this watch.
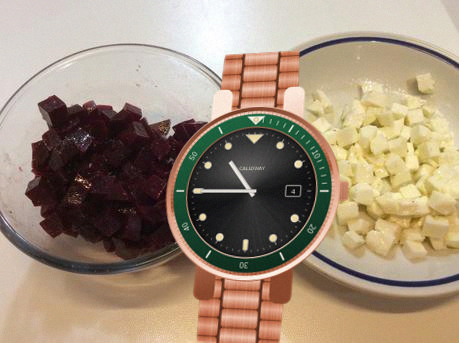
10:45
